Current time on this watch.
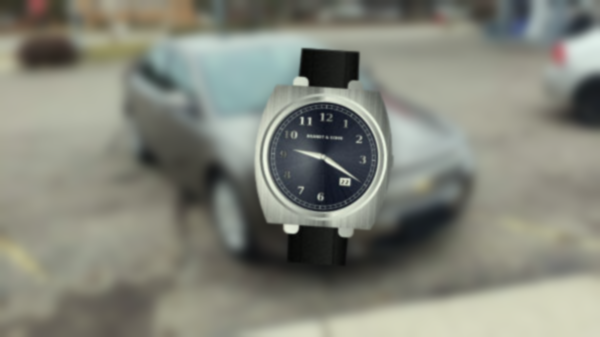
9:20
